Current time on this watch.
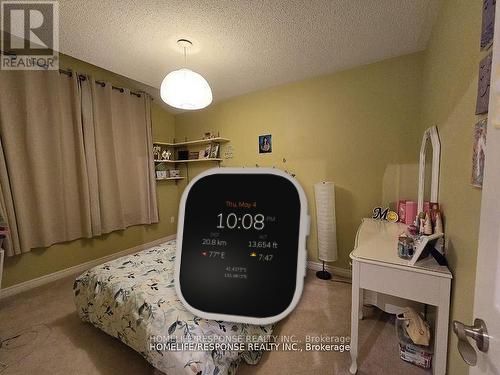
10:08
